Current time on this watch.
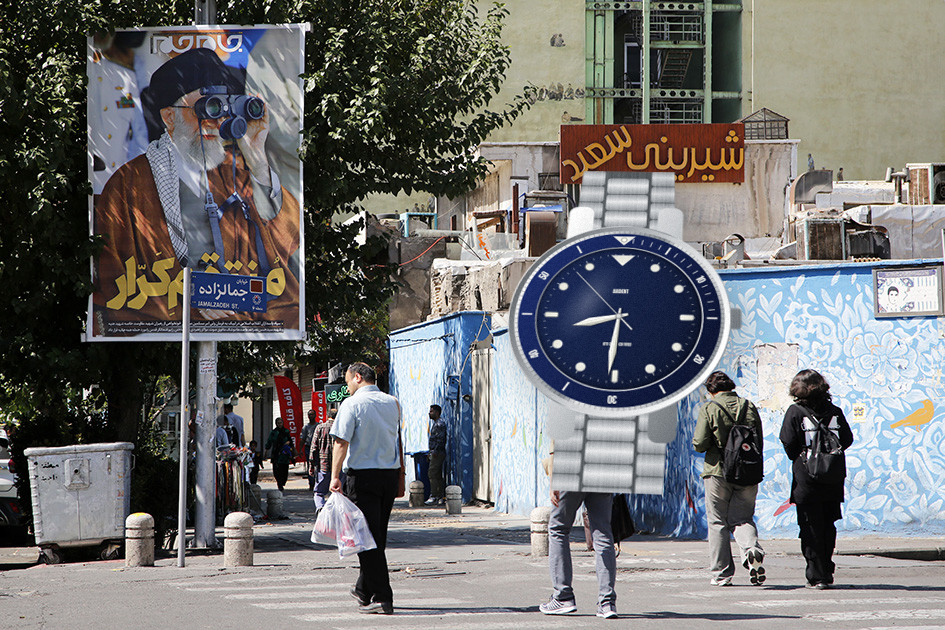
8:30:53
